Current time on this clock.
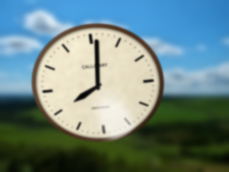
8:01
